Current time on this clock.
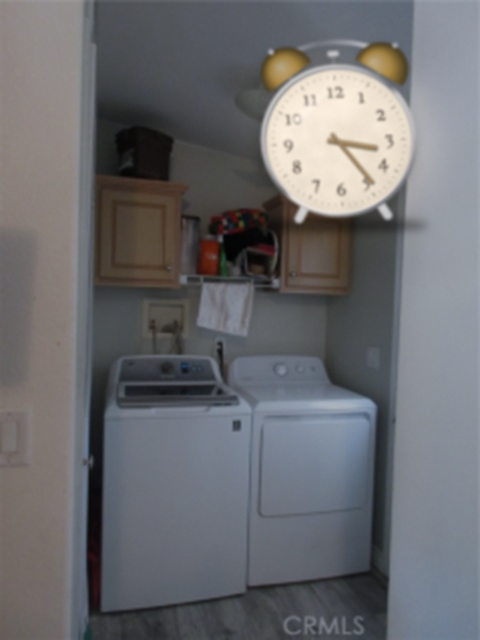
3:24
